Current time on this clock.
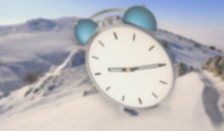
9:15
